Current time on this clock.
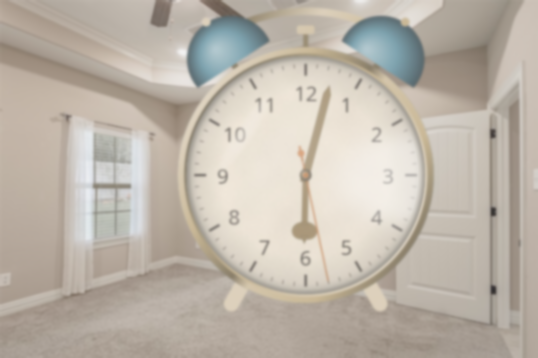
6:02:28
